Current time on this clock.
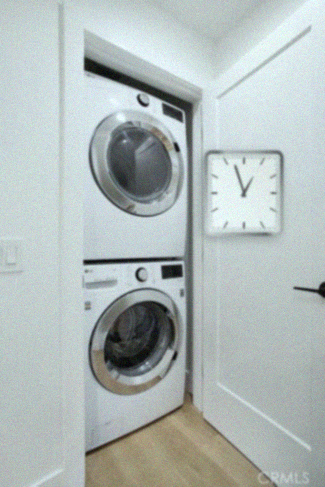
12:57
